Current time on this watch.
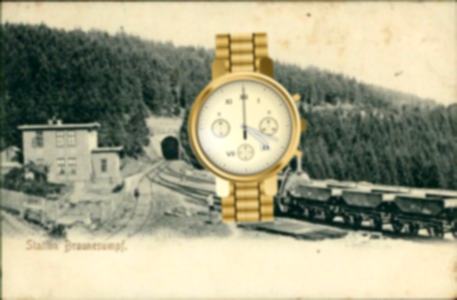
4:19
